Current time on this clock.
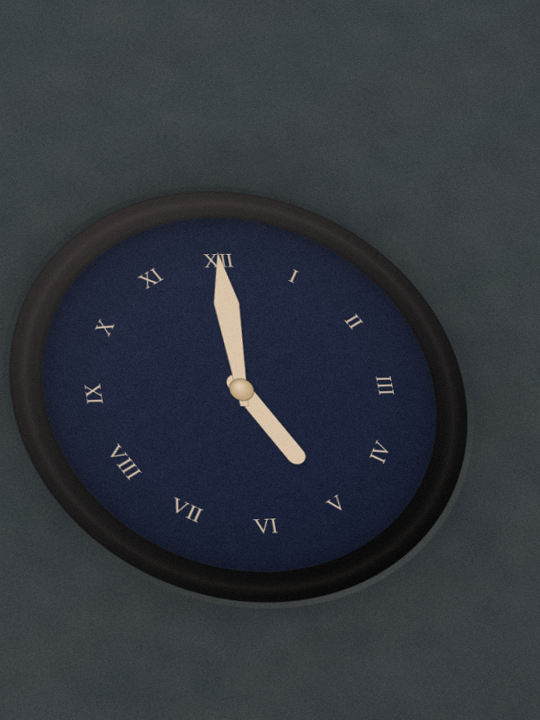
5:00
